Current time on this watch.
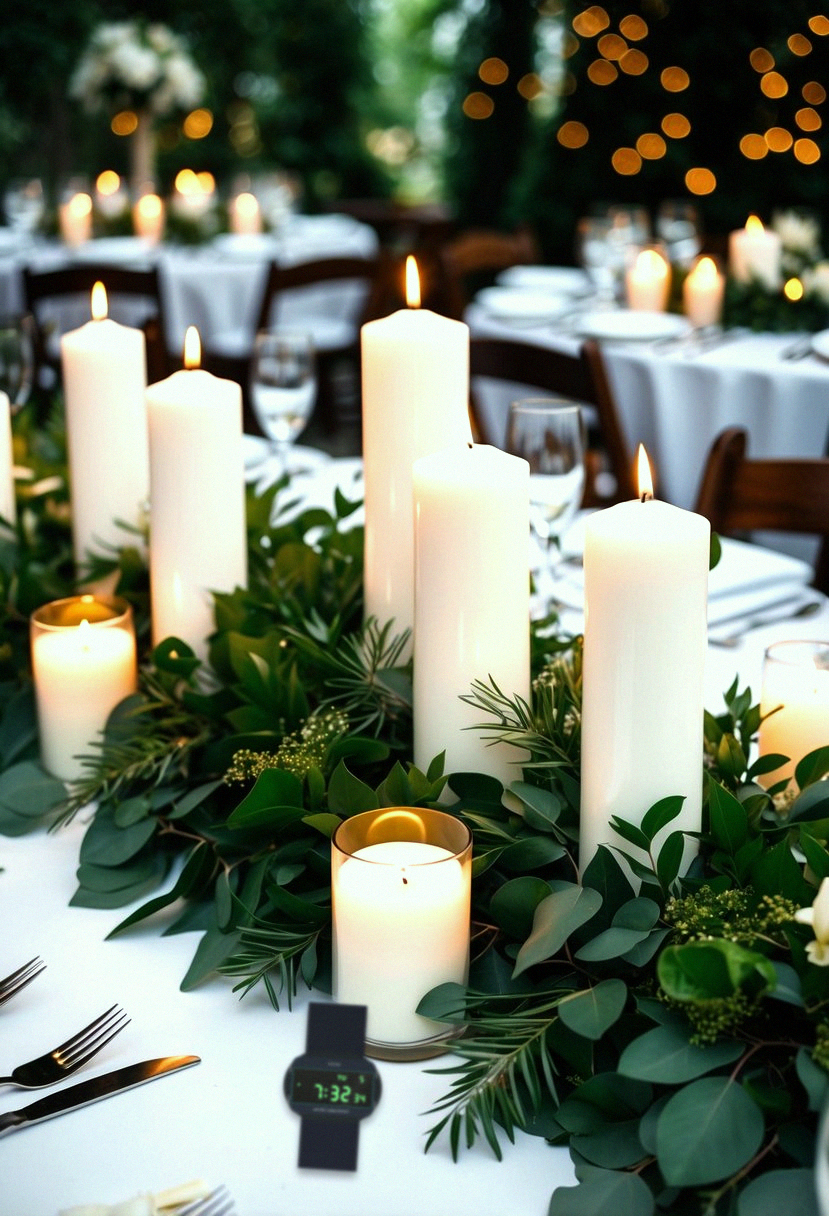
7:32
